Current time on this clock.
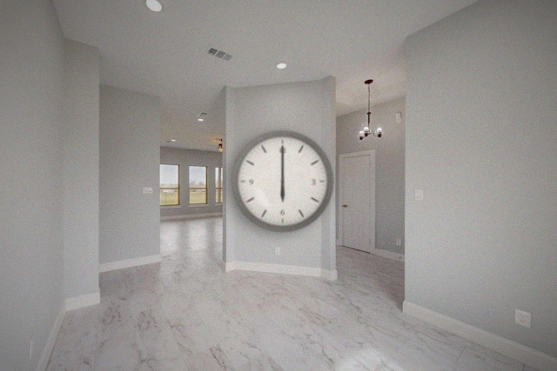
6:00
